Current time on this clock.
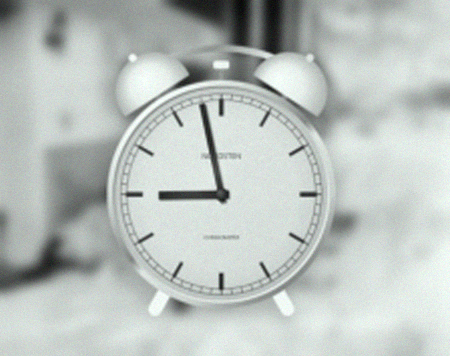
8:58
